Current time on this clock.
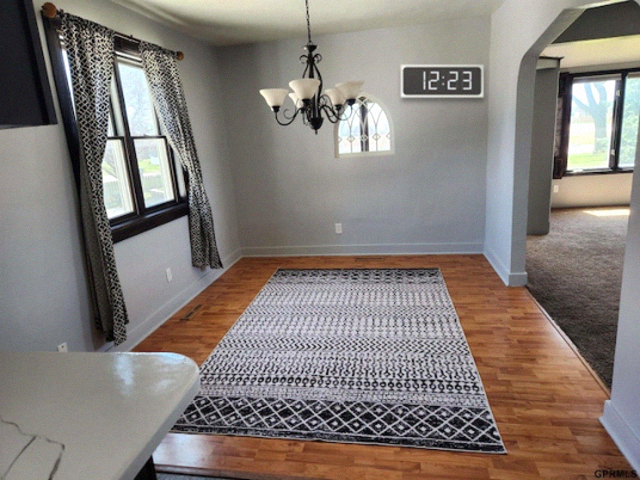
12:23
